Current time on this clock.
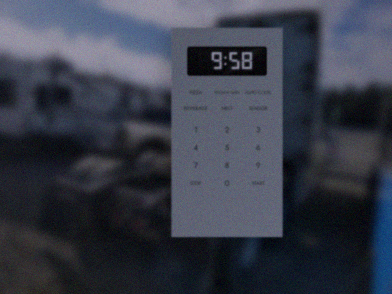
9:58
